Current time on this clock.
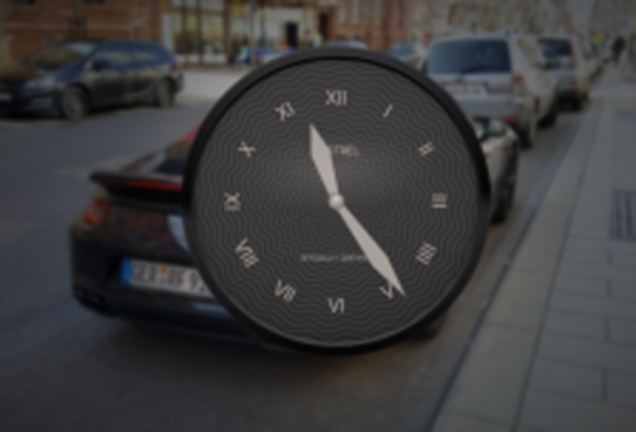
11:24
